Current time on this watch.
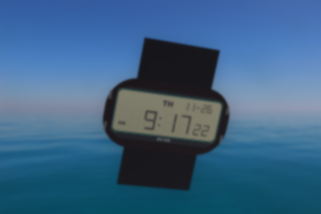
9:17:22
